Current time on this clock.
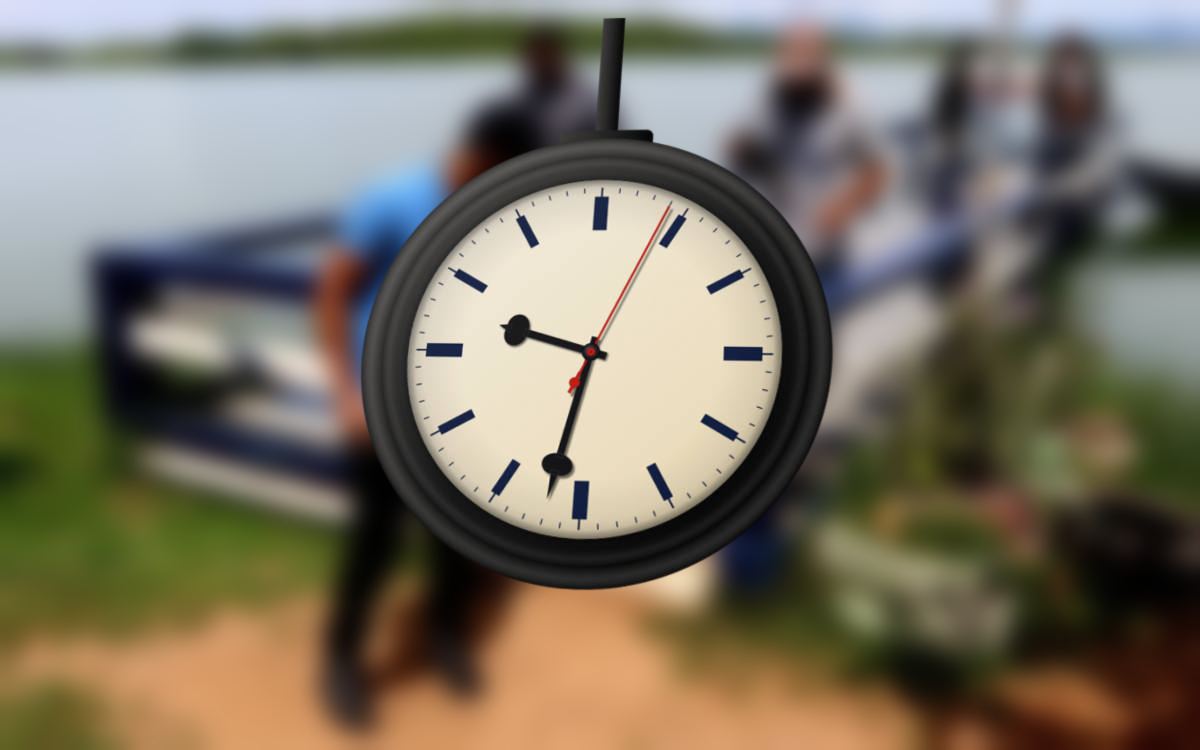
9:32:04
